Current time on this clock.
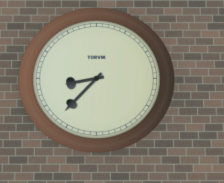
8:37
